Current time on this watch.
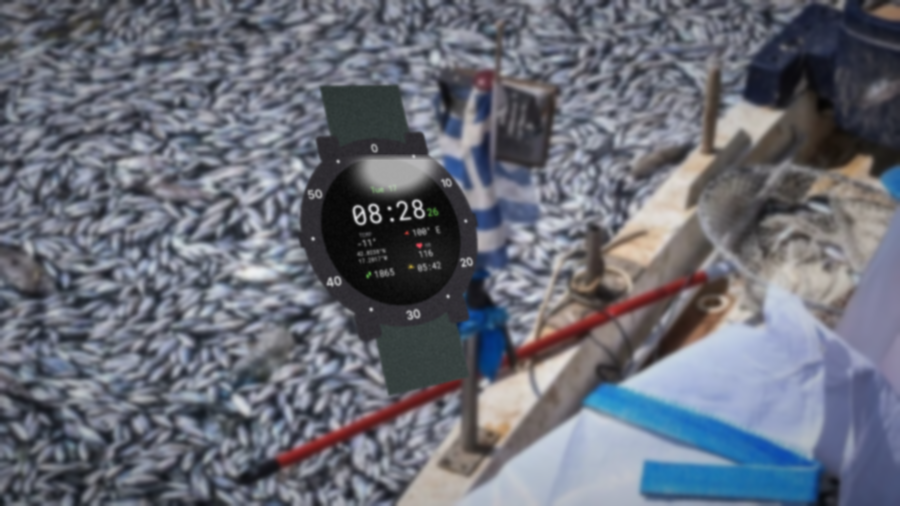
8:28
